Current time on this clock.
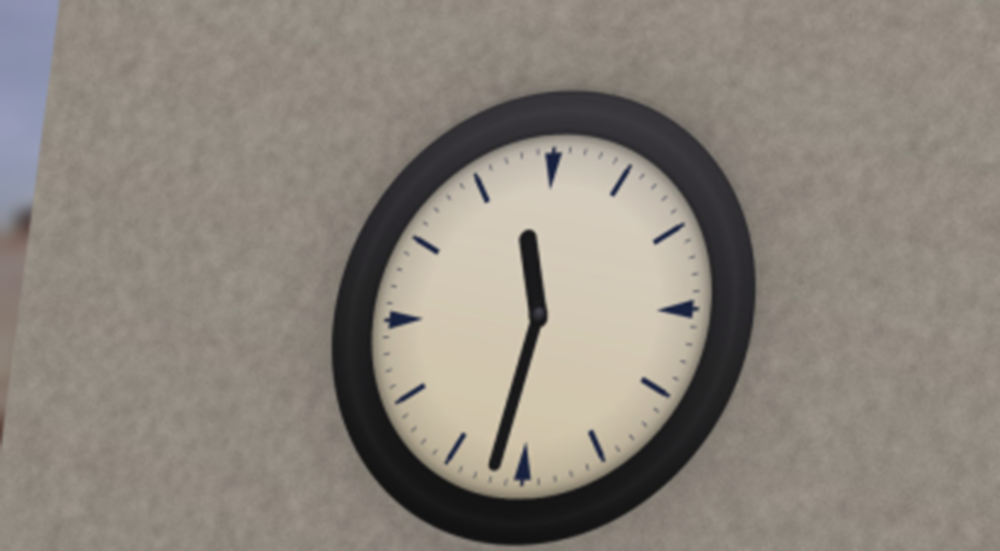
11:32
